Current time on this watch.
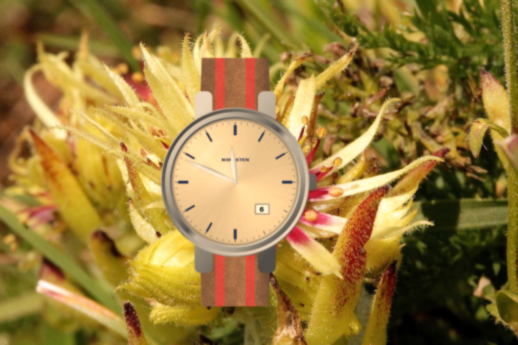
11:49
